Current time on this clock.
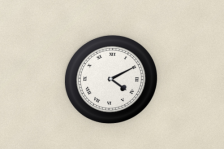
4:10
